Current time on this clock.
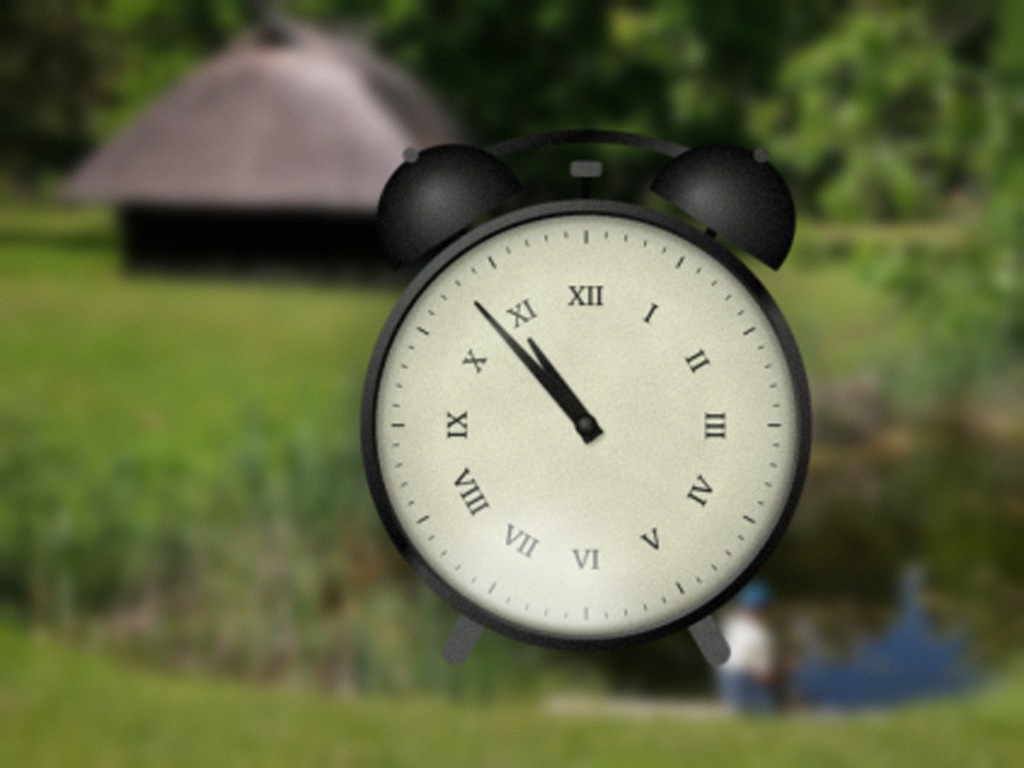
10:53
